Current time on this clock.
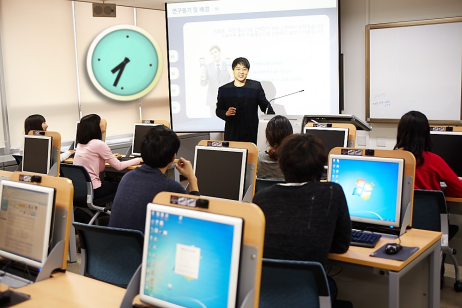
7:33
